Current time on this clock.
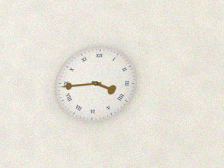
3:44
